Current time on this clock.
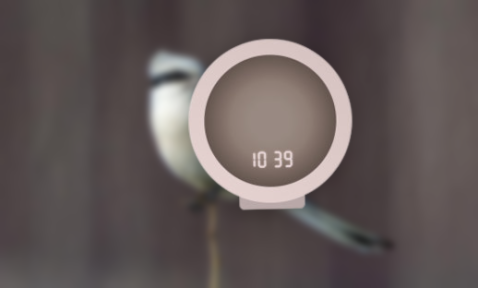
10:39
